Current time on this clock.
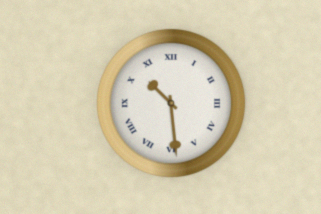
10:29
